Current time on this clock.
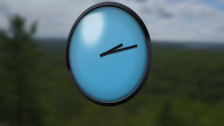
2:13
